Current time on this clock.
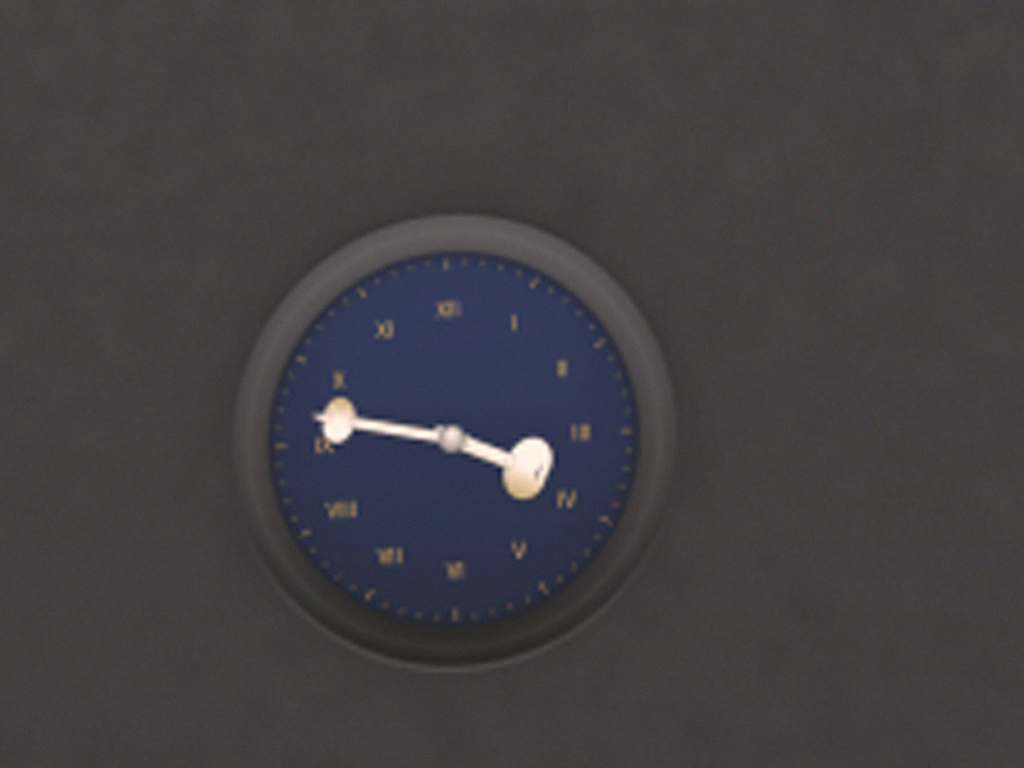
3:47
